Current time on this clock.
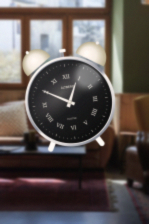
12:50
